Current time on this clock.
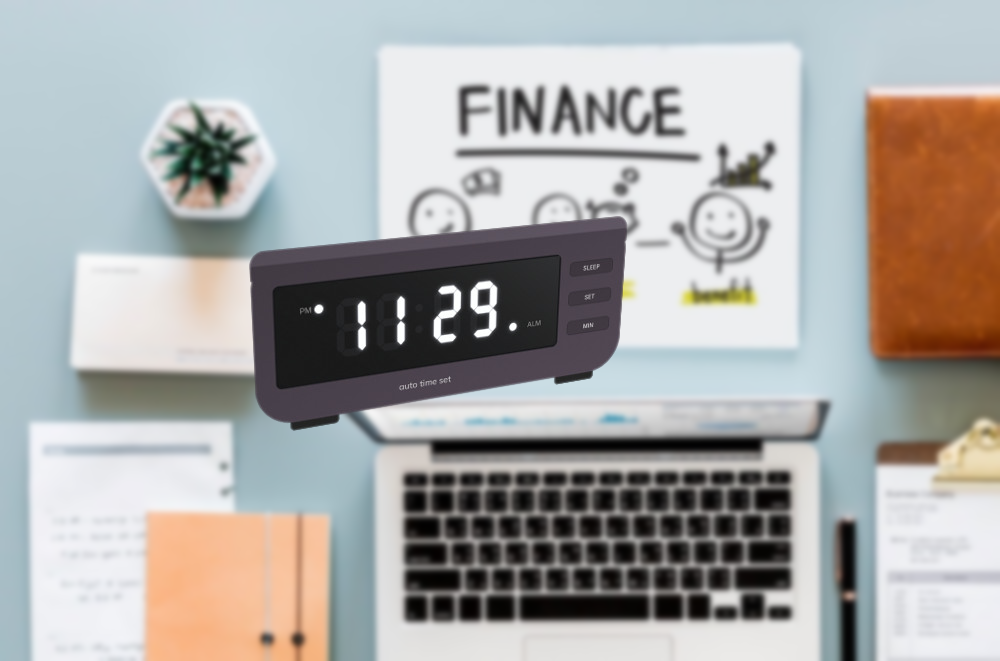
11:29
